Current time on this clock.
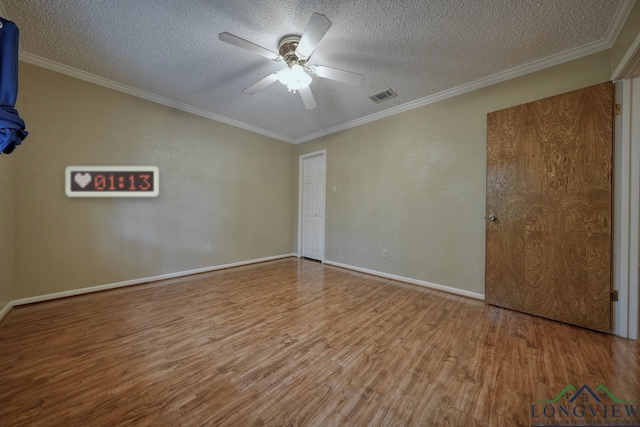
1:13
